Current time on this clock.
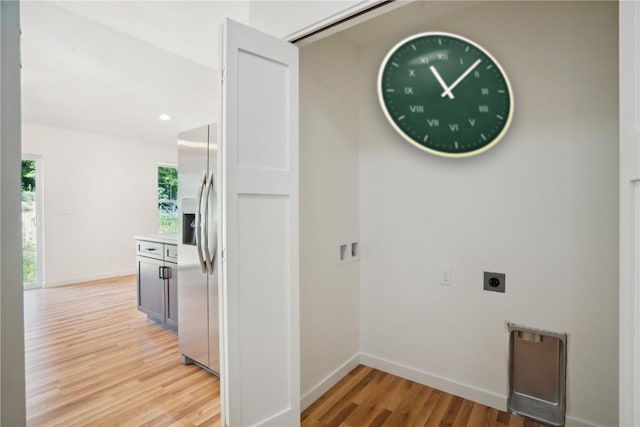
11:08
